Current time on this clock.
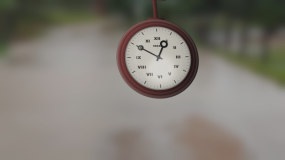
12:50
